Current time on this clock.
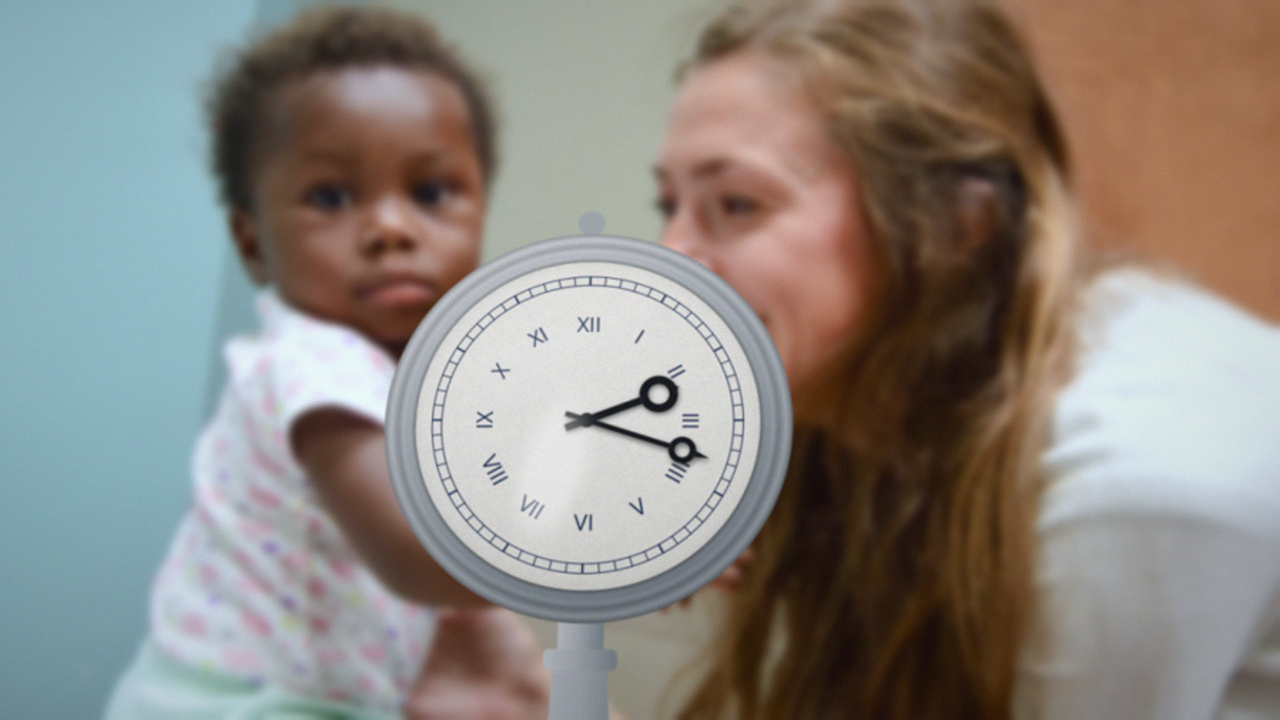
2:18
